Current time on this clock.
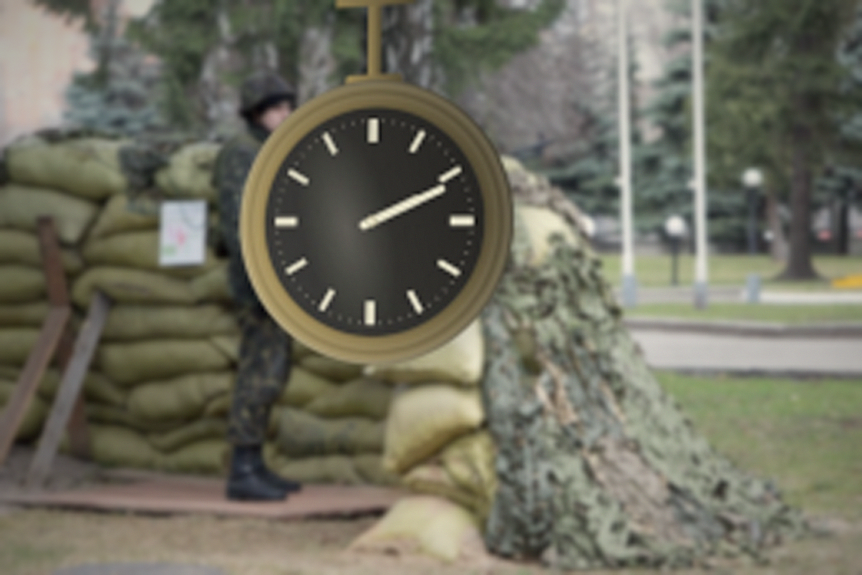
2:11
